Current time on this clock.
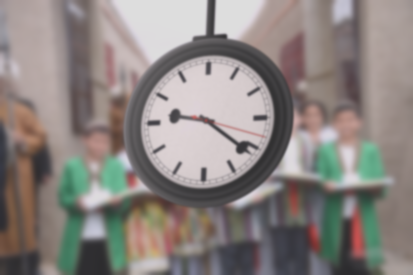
9:21:18
